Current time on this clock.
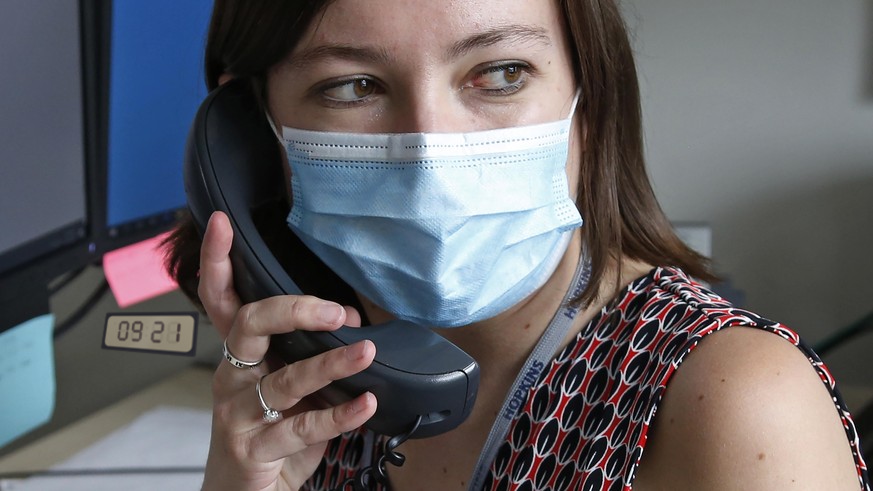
9:21
